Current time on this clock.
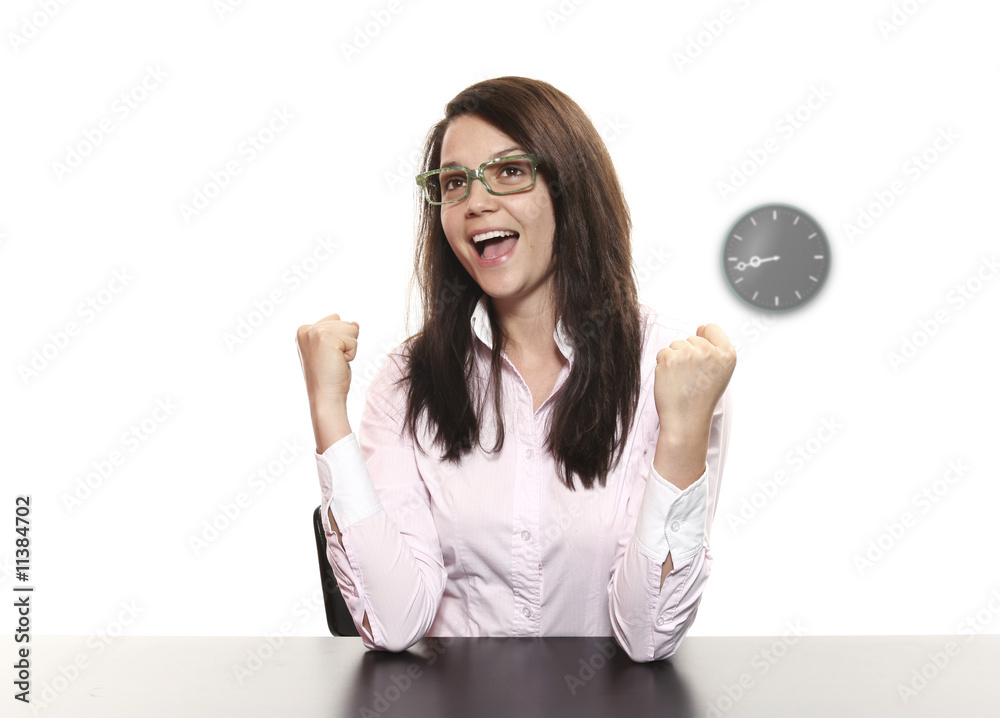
8:43
